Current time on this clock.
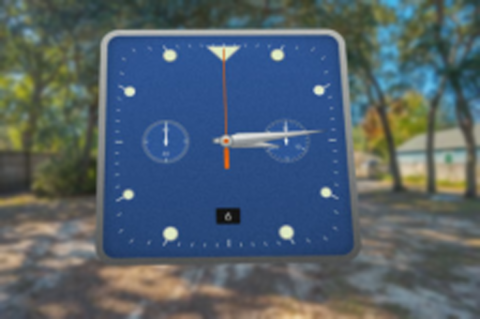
3:14
